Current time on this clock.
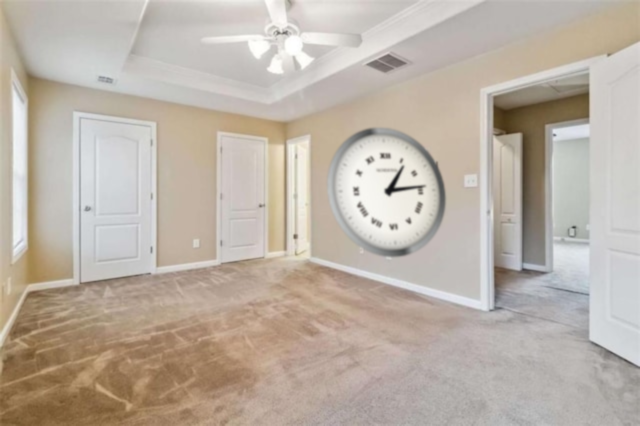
1:14
